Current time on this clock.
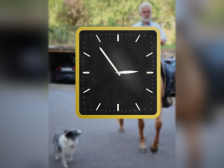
2:54
